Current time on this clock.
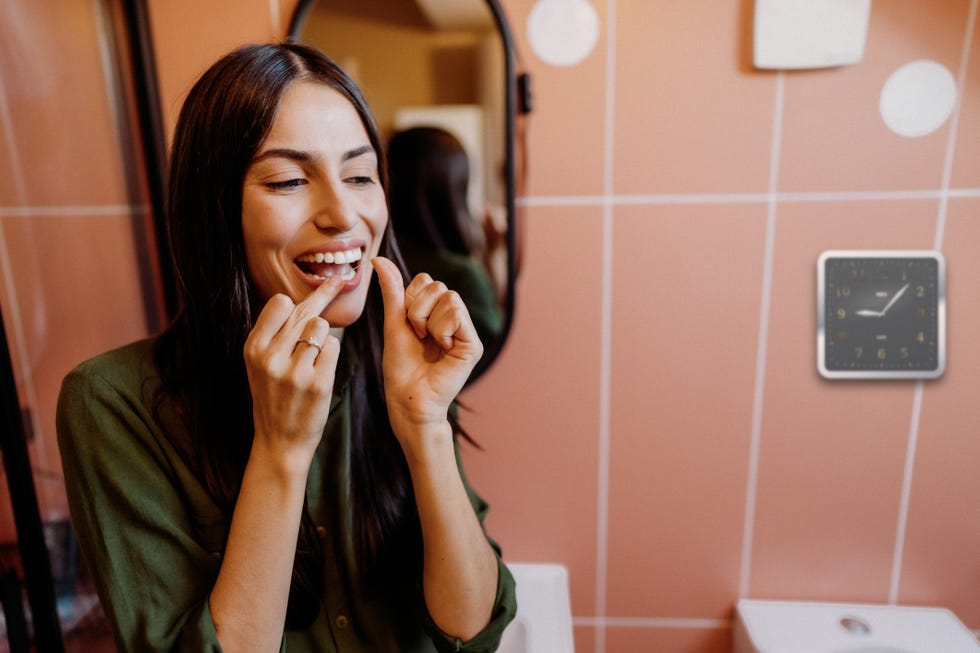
9:07
